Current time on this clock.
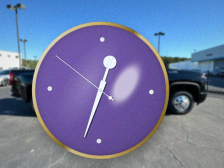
12:32:51
